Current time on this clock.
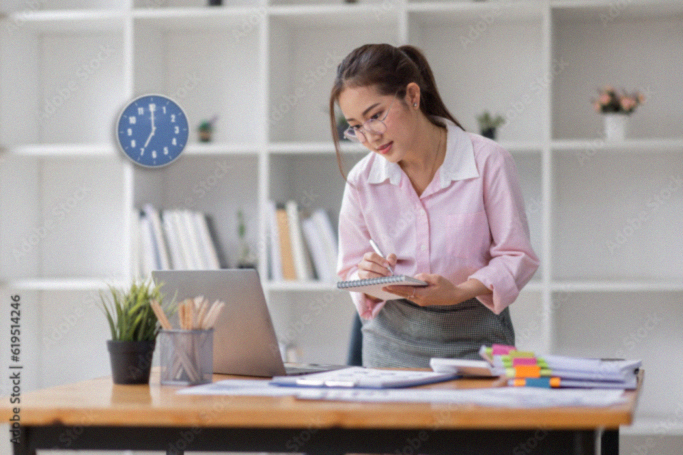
7:00
